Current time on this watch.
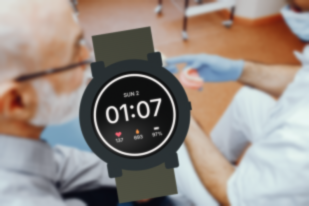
1:07
